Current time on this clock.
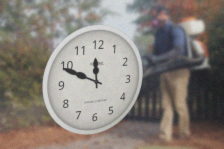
11:49
